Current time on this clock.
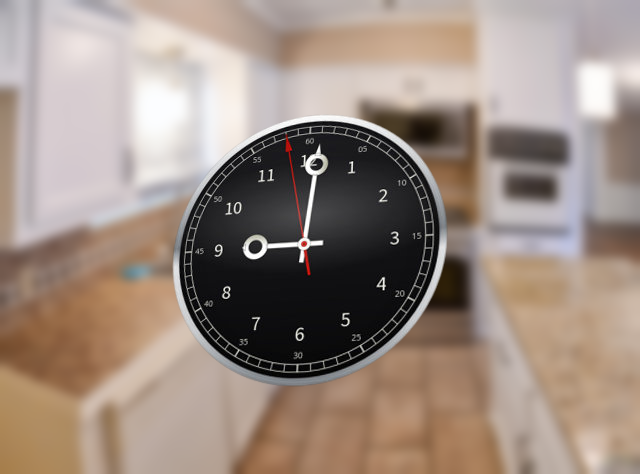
9:00:58
